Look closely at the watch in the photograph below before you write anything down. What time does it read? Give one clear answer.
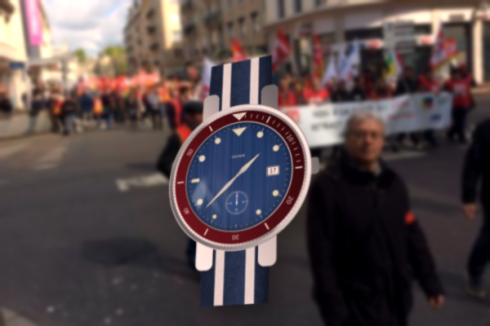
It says 1:38
